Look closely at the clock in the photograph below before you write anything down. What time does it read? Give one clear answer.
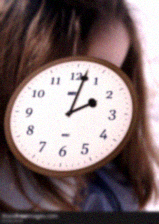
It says 2:02
